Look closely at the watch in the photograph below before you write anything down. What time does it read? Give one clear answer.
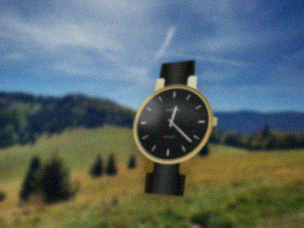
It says 12:22
